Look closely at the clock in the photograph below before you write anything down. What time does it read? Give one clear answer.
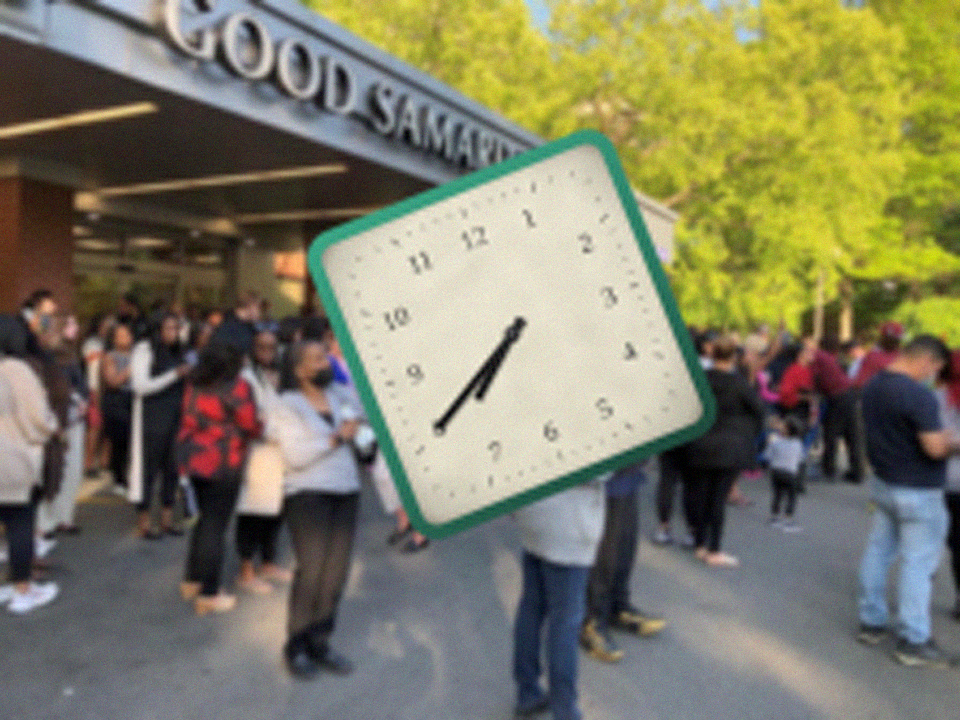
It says 7:40
